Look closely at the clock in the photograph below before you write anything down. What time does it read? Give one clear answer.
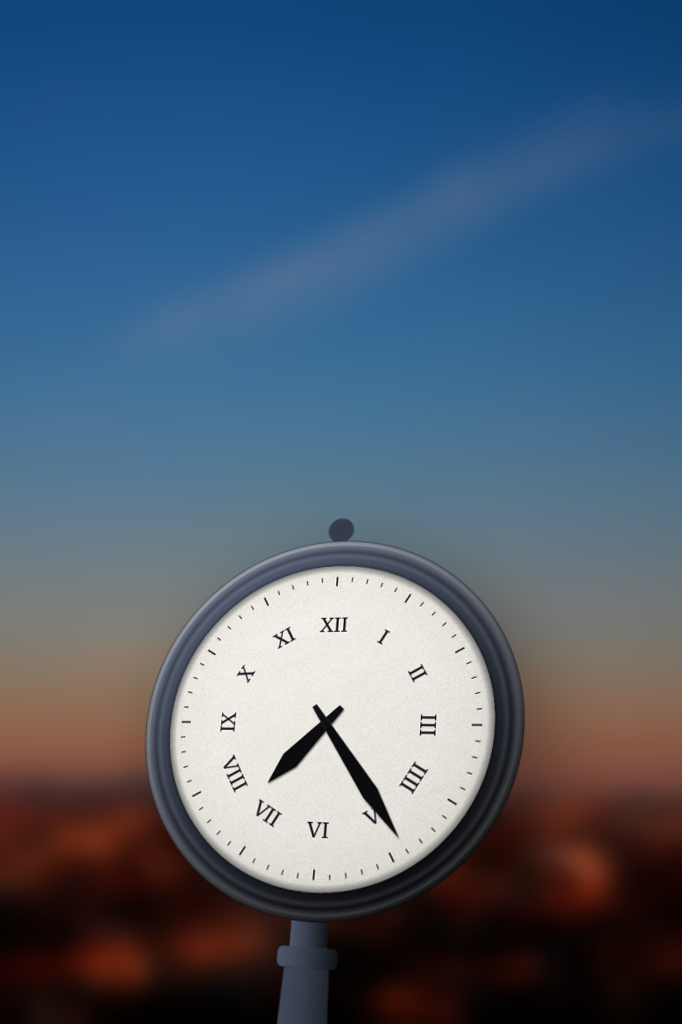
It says 7:24
